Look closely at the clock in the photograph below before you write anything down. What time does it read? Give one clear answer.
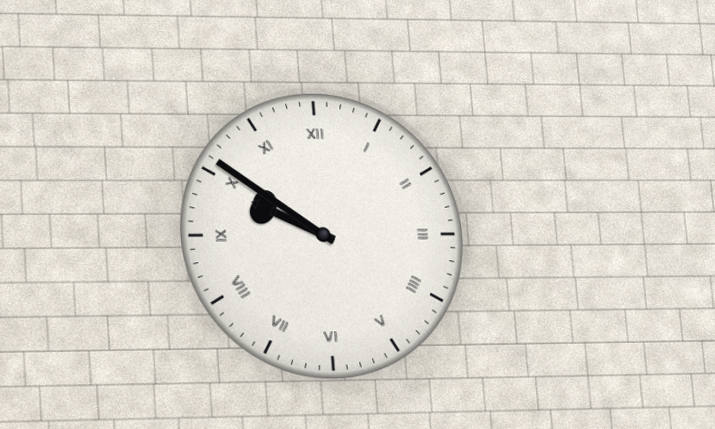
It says 9:51
